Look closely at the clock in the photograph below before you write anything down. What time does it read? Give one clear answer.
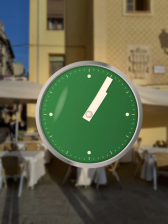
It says 1:05
